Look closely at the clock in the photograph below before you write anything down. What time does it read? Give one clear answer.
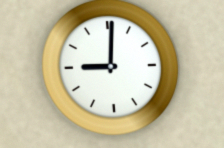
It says 9:01
